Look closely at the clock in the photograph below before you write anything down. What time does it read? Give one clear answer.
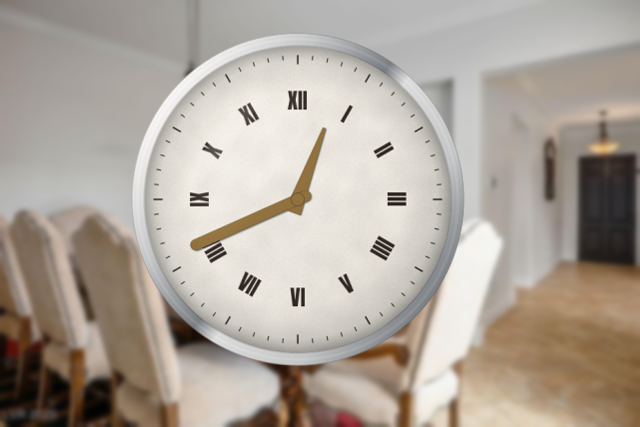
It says 12:41
